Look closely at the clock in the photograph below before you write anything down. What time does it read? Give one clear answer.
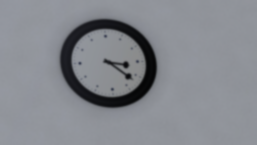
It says 3:22
